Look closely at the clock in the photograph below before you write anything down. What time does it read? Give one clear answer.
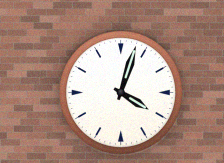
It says 4:03
